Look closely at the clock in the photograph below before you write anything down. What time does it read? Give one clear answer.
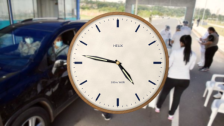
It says 4:47
